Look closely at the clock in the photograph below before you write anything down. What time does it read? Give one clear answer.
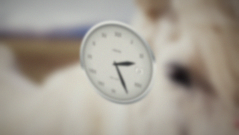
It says 2:25
